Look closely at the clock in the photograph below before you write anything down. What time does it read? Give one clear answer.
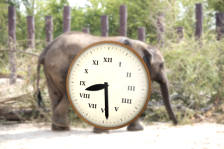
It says 8:29
